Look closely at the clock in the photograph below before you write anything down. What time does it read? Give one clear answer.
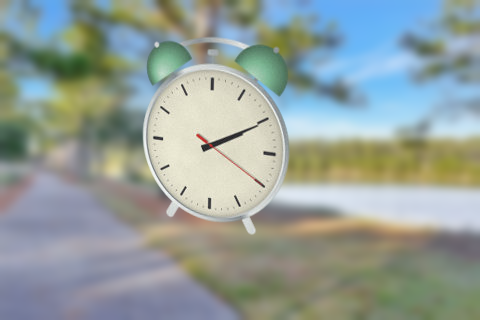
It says 2:10:20
